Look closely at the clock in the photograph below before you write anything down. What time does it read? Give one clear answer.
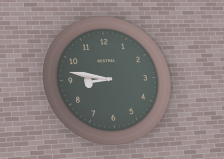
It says 8:47
